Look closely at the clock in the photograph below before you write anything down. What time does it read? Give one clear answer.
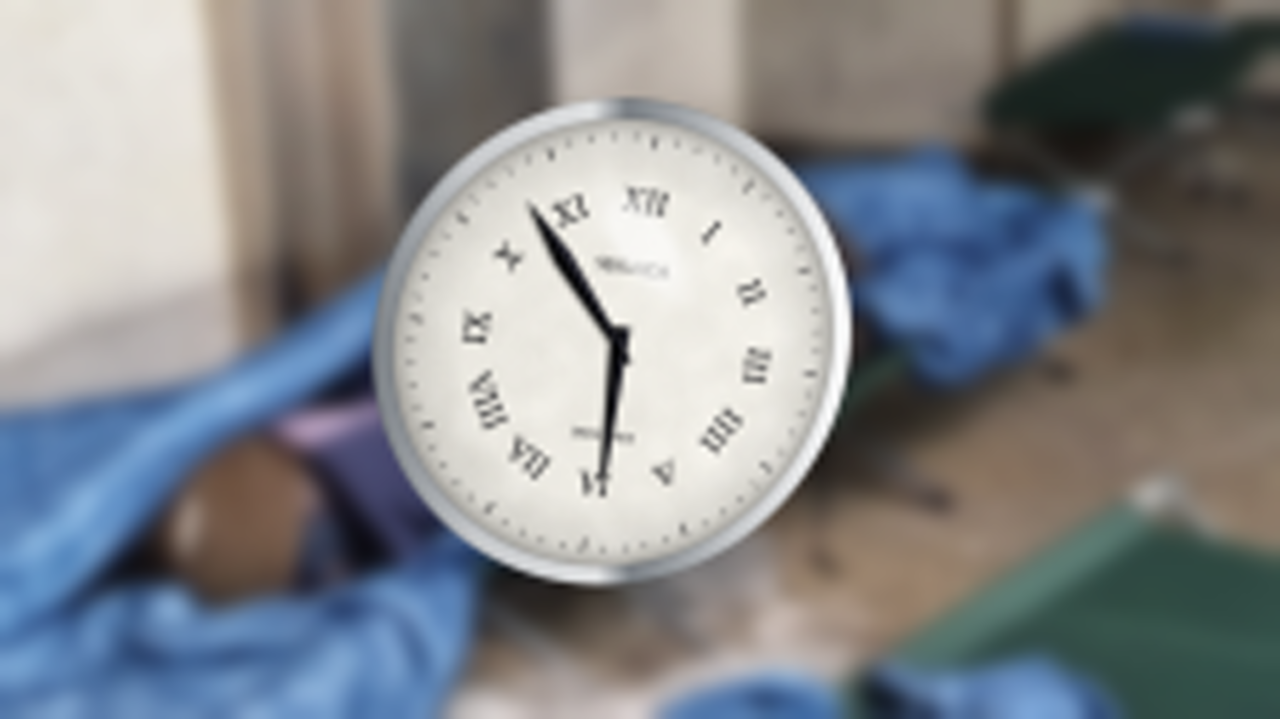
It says 5:53
